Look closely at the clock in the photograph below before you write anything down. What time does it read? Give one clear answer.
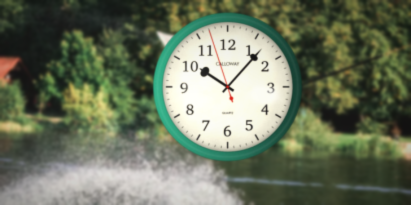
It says 10:06:57
